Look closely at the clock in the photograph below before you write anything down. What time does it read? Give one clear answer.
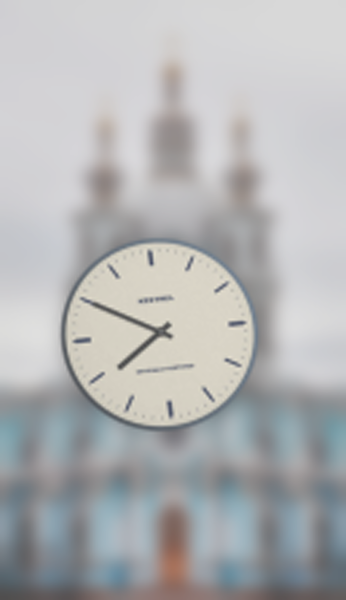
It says 7:50
